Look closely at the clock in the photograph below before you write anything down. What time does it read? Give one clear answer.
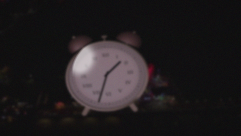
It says 1:33
